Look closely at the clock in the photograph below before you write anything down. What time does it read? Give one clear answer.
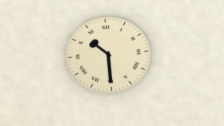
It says 10:30
